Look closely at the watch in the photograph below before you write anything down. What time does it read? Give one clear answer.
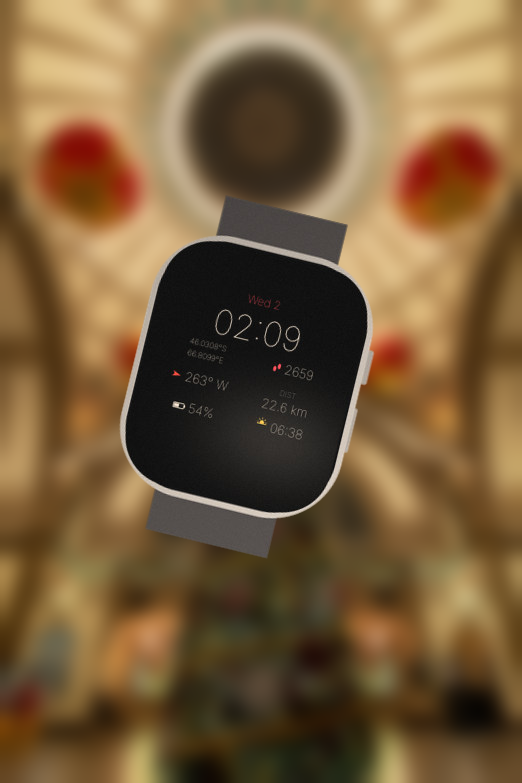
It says 2:09
